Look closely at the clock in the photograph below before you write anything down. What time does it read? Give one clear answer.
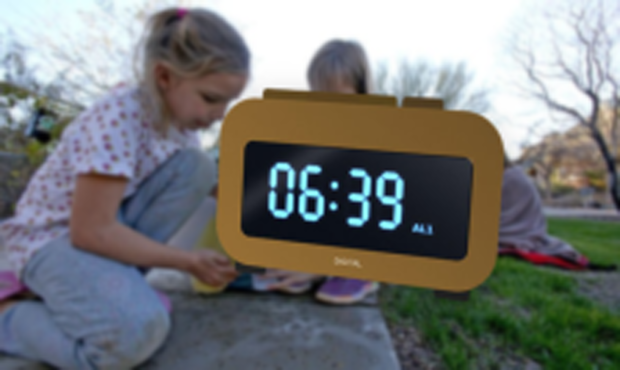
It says 6:39
